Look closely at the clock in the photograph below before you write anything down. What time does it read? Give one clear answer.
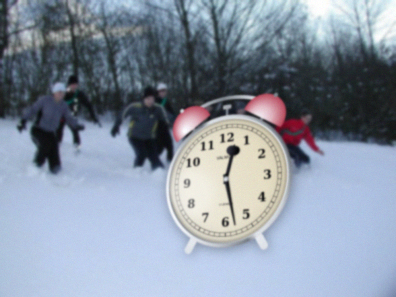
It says 12:28
